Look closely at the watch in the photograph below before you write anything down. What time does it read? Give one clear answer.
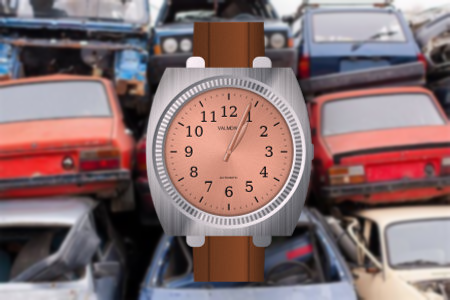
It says 1:04
